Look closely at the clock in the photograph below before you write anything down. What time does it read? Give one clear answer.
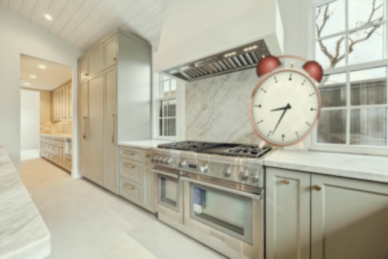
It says 8:34
